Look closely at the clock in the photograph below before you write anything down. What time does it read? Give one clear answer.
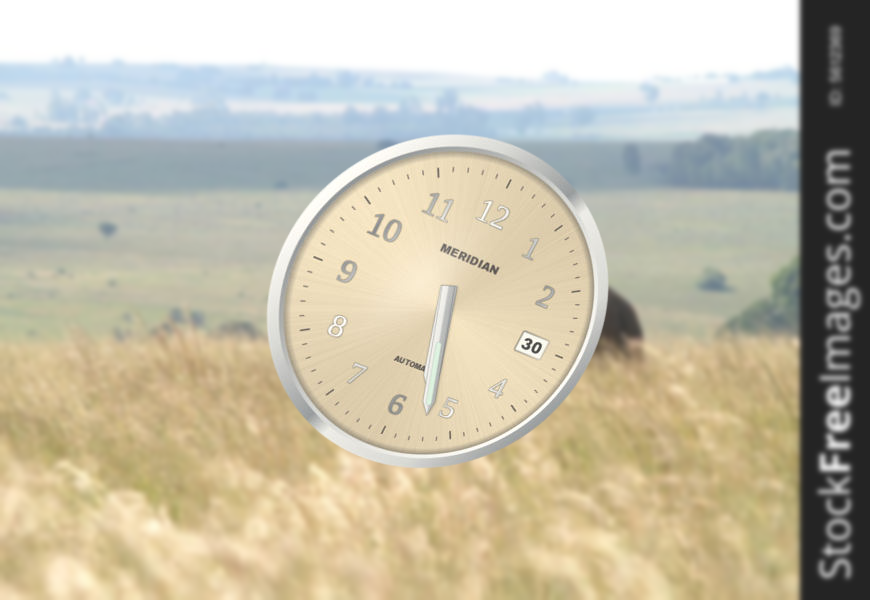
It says 5:27
